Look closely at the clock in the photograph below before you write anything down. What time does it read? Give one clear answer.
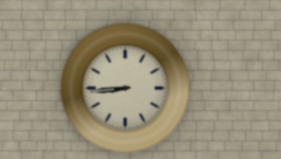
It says 8:44
